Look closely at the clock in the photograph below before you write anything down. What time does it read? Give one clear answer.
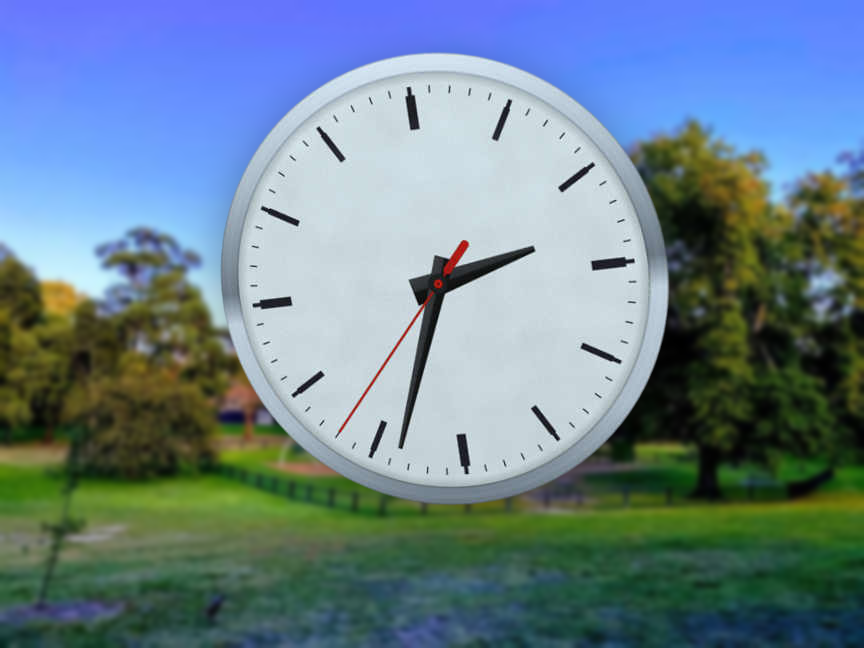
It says 2:33:37
